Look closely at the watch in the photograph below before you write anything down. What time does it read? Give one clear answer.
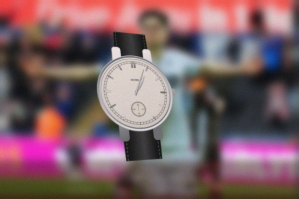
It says 1:04
